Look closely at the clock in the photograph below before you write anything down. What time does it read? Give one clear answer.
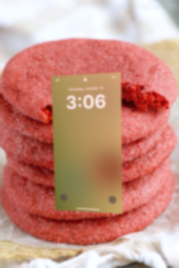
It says 3:06
